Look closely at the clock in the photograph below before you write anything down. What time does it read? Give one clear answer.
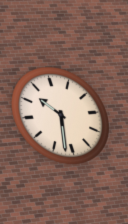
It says 10:32
